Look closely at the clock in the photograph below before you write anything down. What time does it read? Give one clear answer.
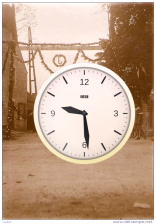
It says 9:29
